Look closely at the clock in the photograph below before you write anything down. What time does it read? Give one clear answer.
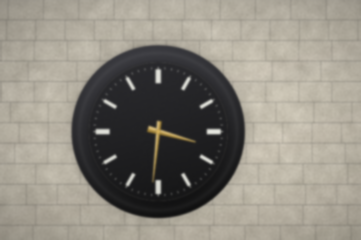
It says 3:31
